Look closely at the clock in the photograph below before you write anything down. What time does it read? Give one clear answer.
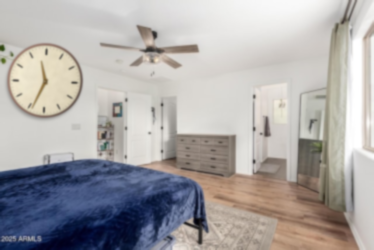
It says 11:34
